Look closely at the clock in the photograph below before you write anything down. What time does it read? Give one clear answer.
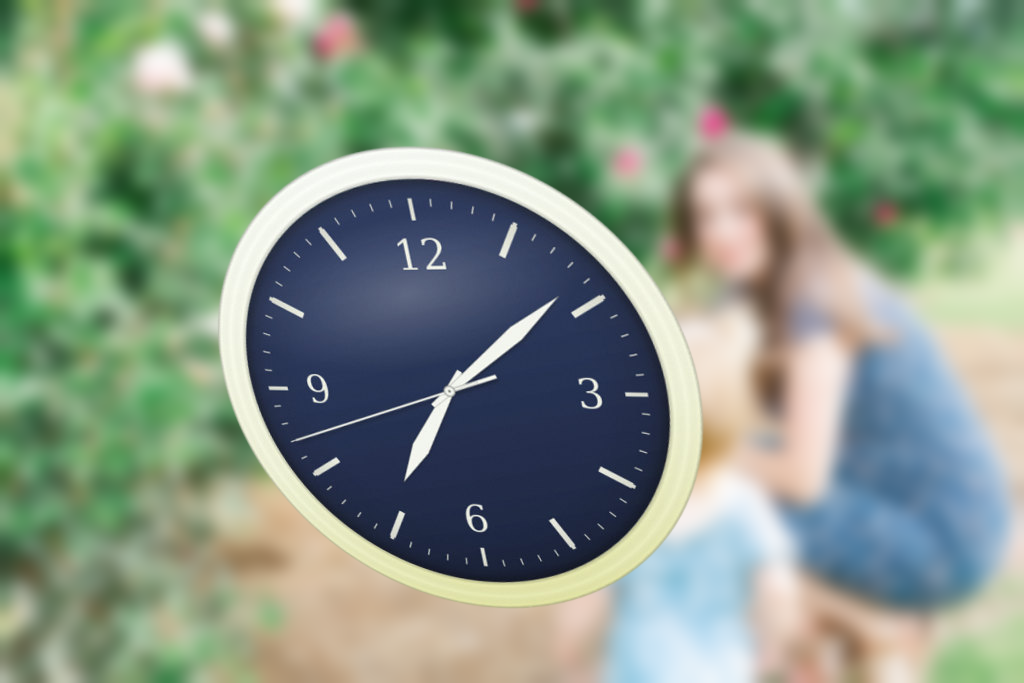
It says 7:08:42
